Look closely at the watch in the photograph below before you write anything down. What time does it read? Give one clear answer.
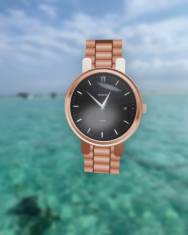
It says 12:52
